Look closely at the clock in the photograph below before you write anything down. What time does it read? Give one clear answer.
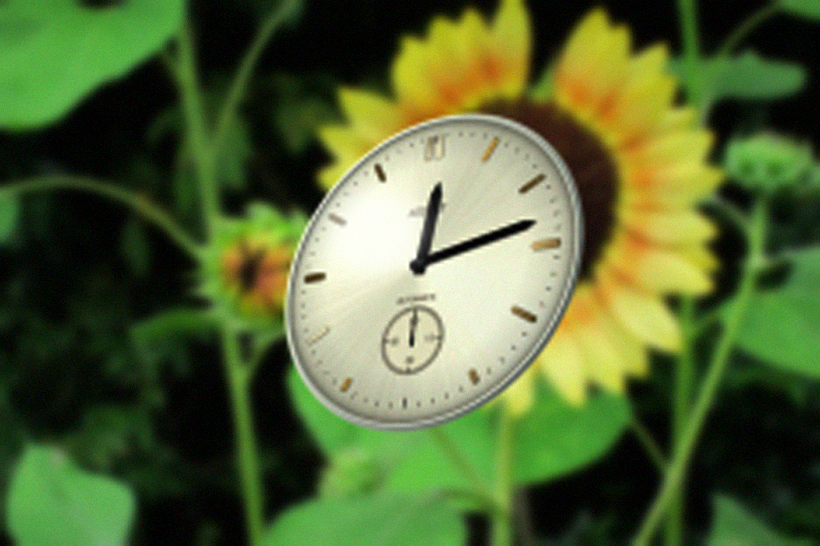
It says 12:13
